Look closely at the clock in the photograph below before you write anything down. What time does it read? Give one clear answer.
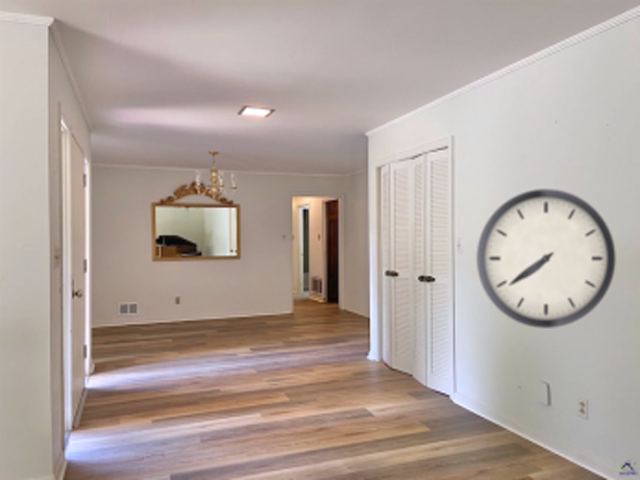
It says 7:39
